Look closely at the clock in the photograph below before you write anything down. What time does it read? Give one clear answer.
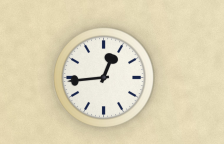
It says 12:44
